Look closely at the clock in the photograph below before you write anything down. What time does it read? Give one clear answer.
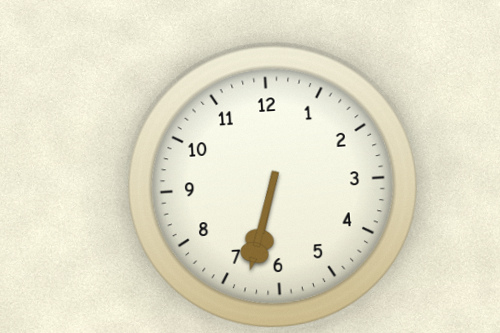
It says 6:33
